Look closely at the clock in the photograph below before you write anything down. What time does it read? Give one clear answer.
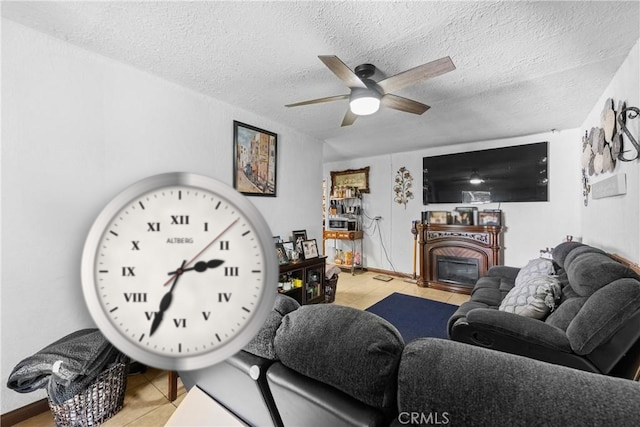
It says 2:34:08
